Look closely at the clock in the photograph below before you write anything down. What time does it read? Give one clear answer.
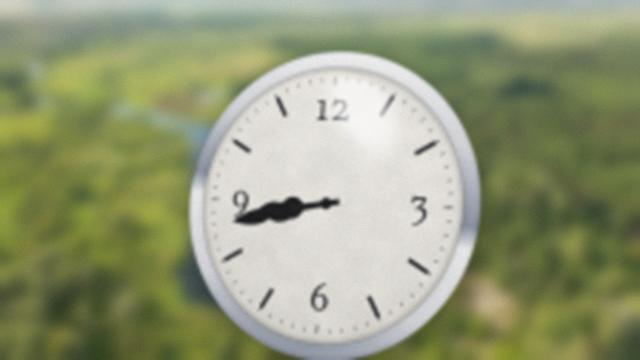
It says 8:43
